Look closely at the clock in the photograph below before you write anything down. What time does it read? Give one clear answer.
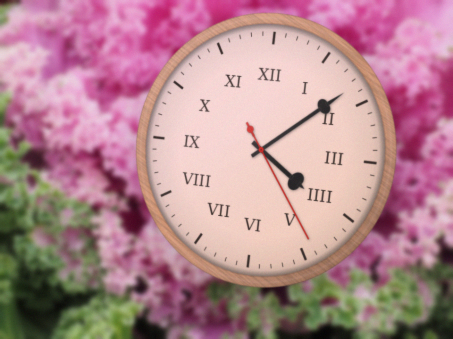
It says 4:08:24
